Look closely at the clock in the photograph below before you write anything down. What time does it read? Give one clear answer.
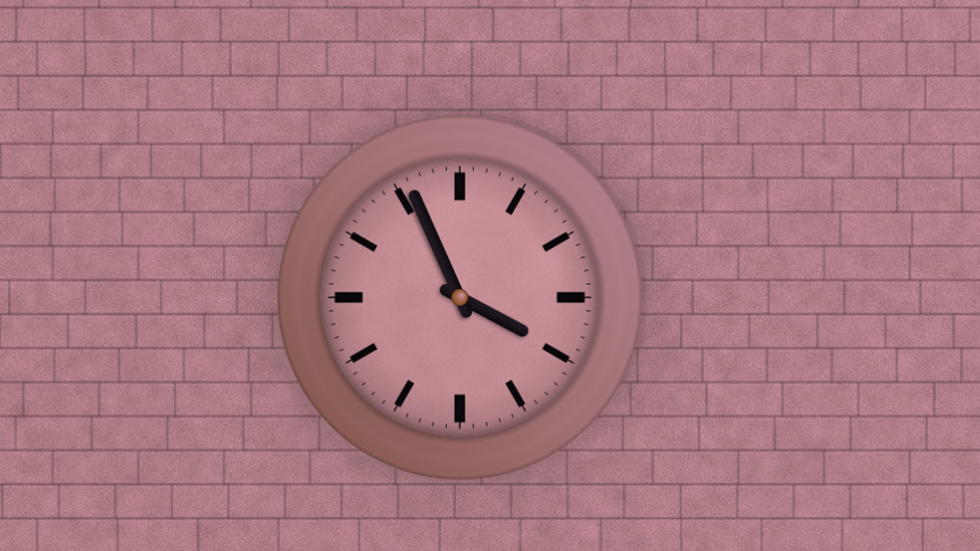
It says 3:56
